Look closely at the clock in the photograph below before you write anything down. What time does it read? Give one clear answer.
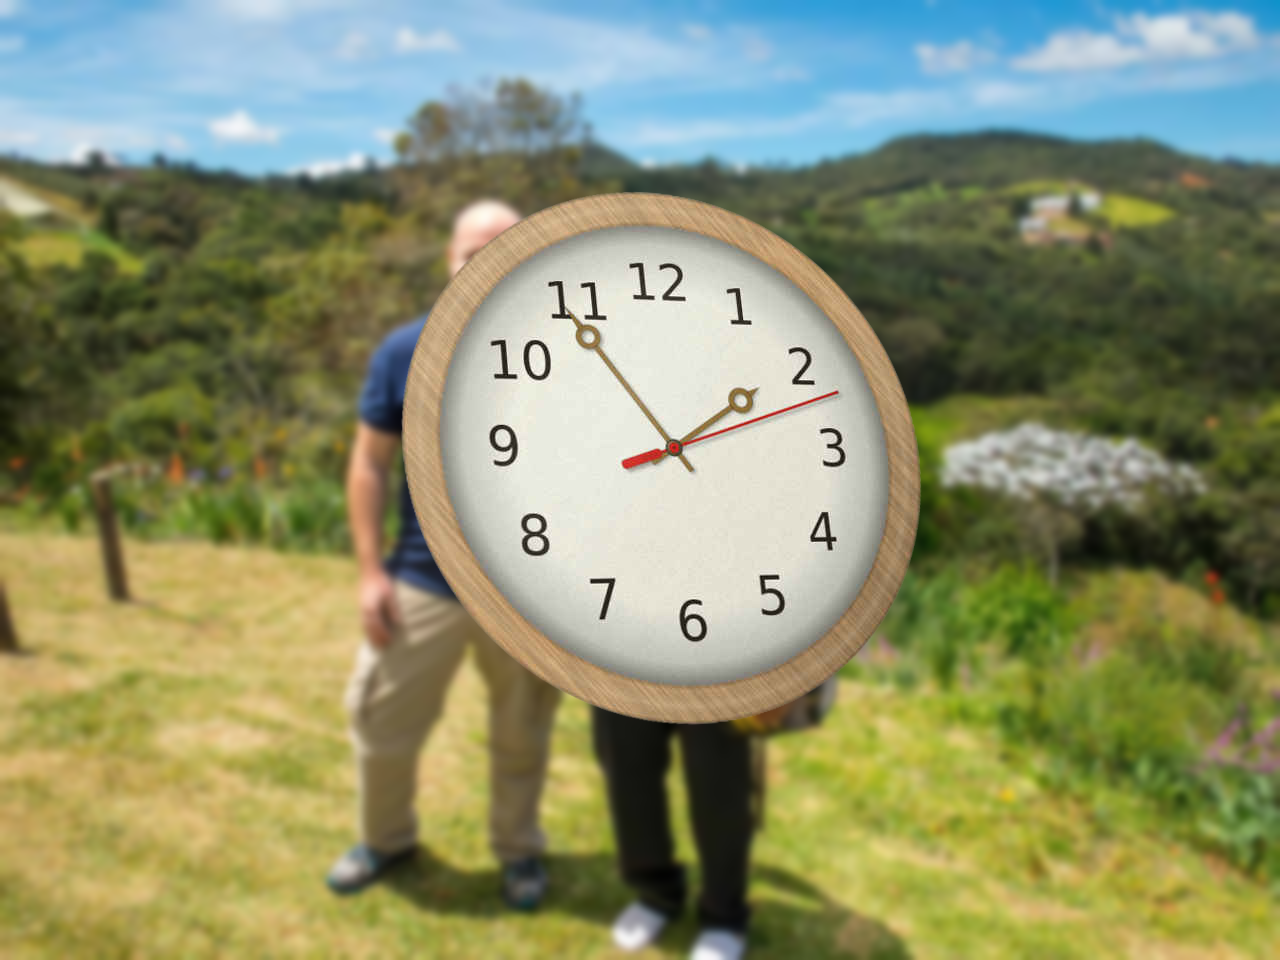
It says 1:54:12
